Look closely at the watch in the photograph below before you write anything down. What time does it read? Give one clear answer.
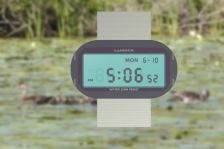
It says 5:06:52
